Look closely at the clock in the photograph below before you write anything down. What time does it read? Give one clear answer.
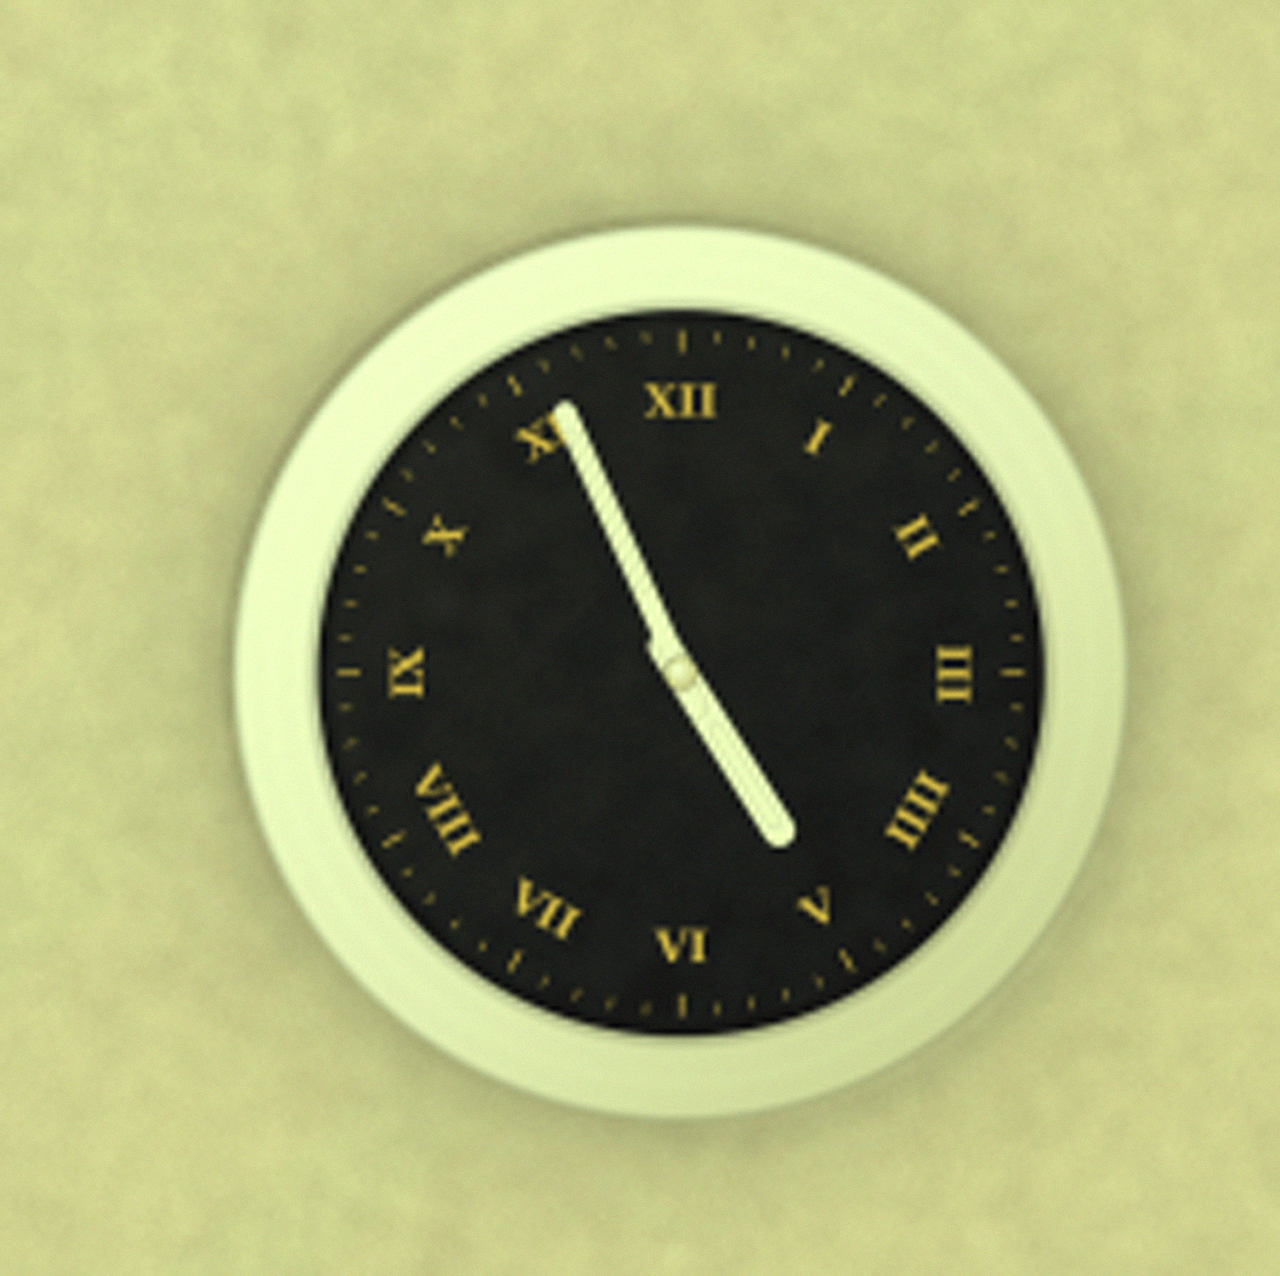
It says 4:56
